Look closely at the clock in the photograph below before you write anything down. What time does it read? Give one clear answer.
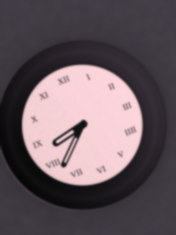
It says 8:38
